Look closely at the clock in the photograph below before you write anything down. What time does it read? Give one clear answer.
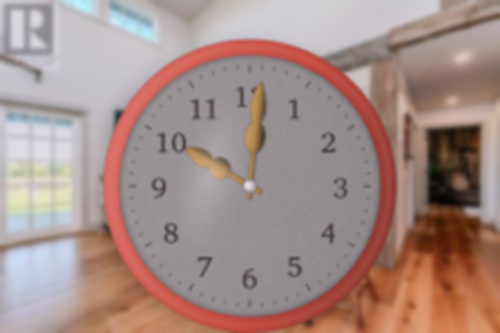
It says 10:01
